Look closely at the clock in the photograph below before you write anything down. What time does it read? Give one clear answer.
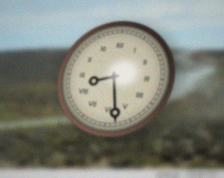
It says 8:28
